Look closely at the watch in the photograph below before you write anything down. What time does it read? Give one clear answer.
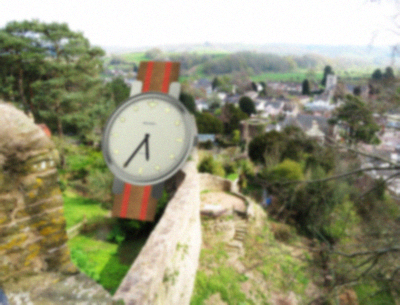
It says 5:35
